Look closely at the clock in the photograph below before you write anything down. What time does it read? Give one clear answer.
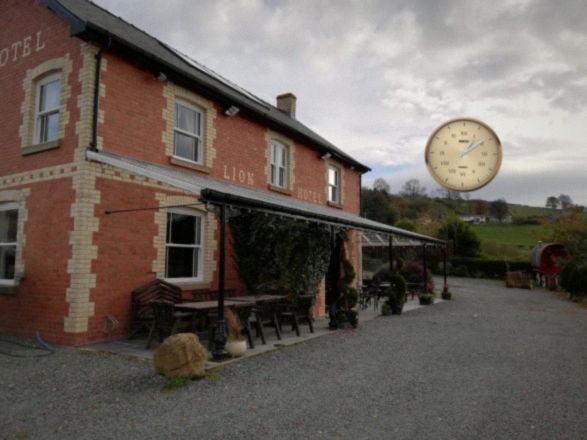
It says 1:09
